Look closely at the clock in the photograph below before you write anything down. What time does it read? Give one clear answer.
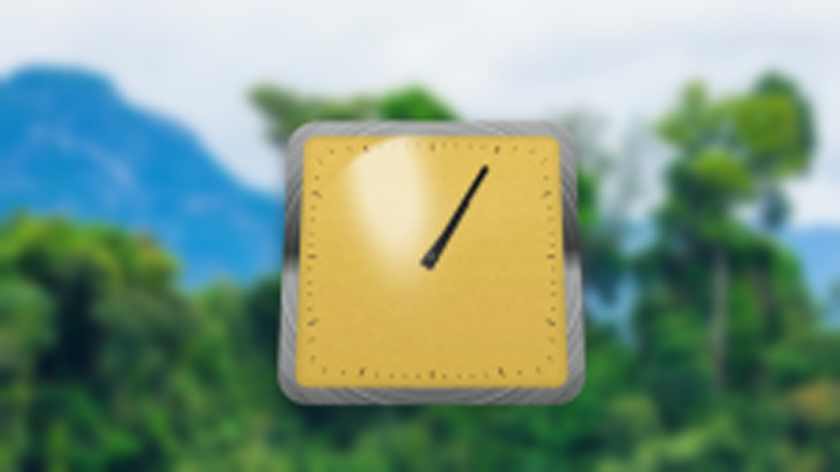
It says 1:05
